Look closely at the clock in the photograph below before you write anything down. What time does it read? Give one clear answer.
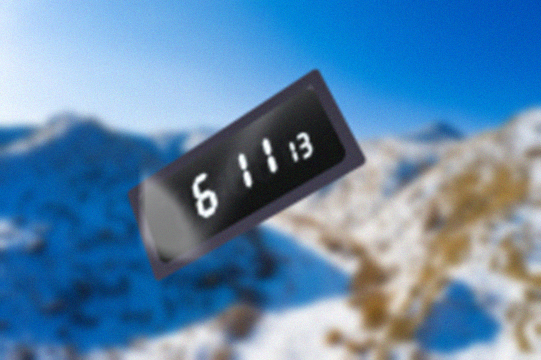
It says 6:11:13
